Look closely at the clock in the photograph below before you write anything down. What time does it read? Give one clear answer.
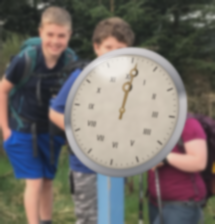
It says 12:01
